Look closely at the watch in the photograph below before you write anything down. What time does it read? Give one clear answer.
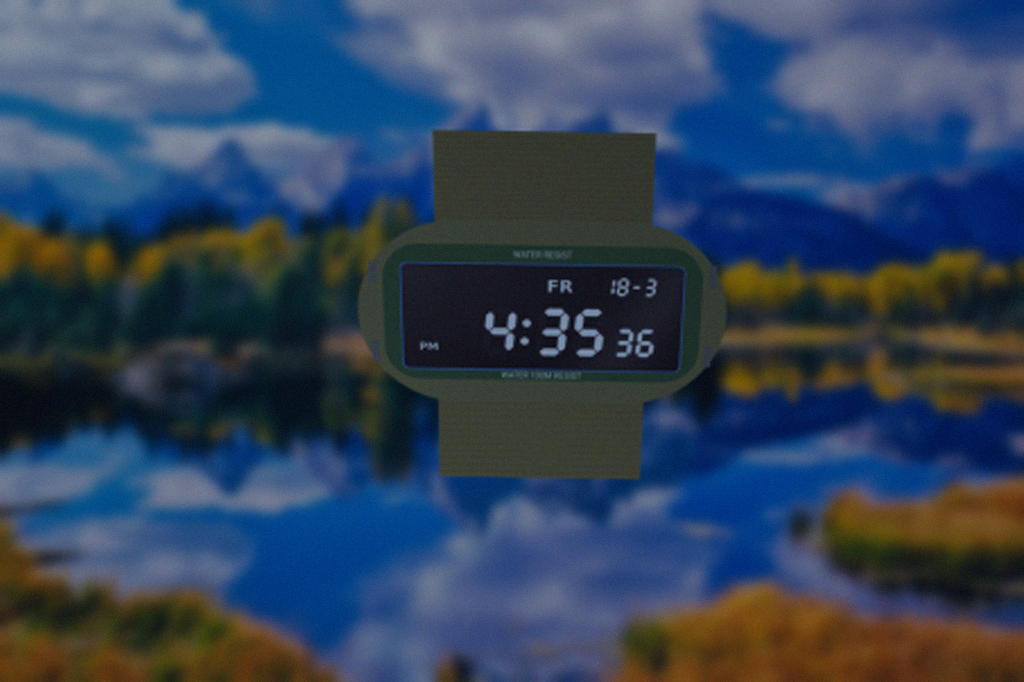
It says 4:35:36
